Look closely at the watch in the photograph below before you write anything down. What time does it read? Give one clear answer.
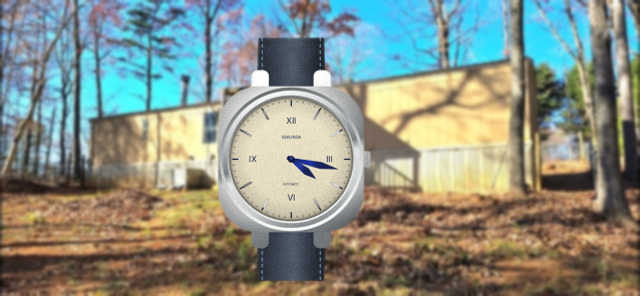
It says 4:17
